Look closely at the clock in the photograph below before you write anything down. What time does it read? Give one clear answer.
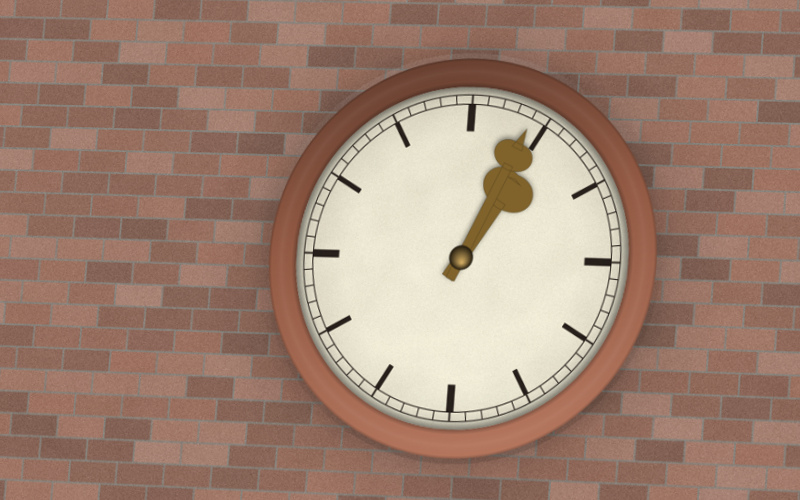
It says 1:04
